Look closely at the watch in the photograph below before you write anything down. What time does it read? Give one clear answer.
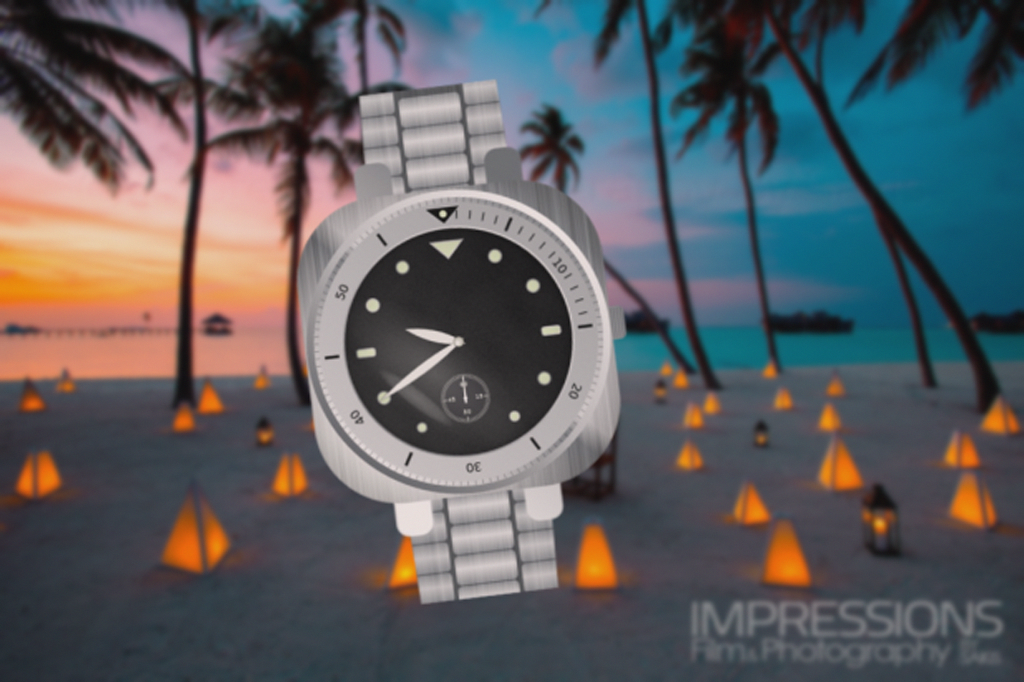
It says 9:40
